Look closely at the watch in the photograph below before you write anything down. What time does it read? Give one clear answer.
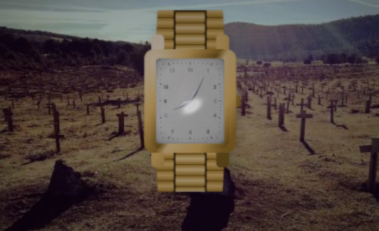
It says 8:05
